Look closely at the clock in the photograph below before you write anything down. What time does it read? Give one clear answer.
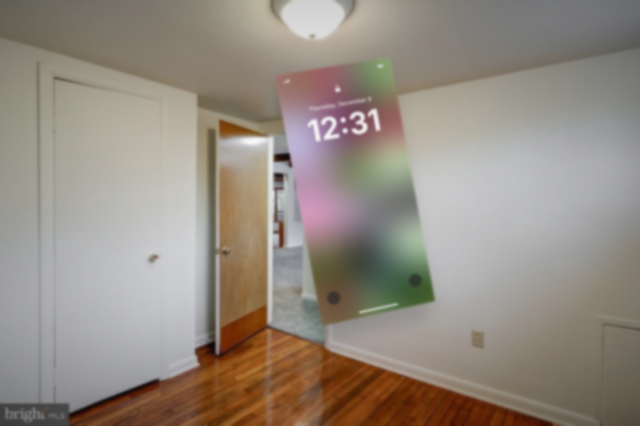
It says 12:31
